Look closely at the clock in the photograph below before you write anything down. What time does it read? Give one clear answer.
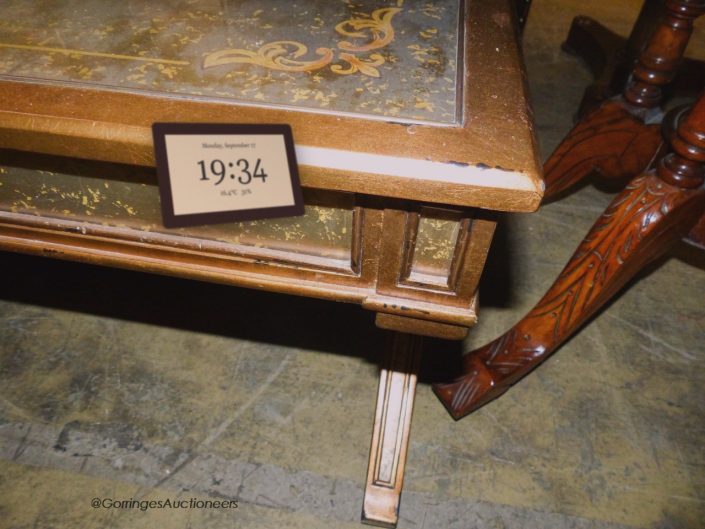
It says 19:34
